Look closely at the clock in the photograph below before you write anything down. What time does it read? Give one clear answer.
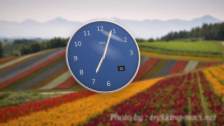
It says 7:04
